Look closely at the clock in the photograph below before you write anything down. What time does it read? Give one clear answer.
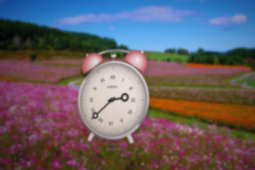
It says 2:38
